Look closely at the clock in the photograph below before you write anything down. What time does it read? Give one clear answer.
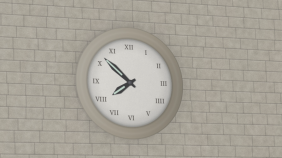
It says 7:52
